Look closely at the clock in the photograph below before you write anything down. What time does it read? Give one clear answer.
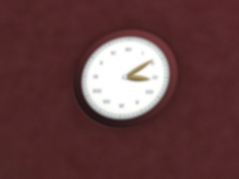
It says 3:09
